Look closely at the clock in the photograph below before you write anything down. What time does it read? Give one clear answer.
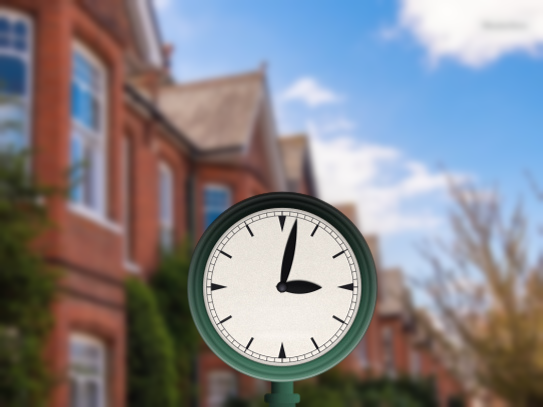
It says 3:02
